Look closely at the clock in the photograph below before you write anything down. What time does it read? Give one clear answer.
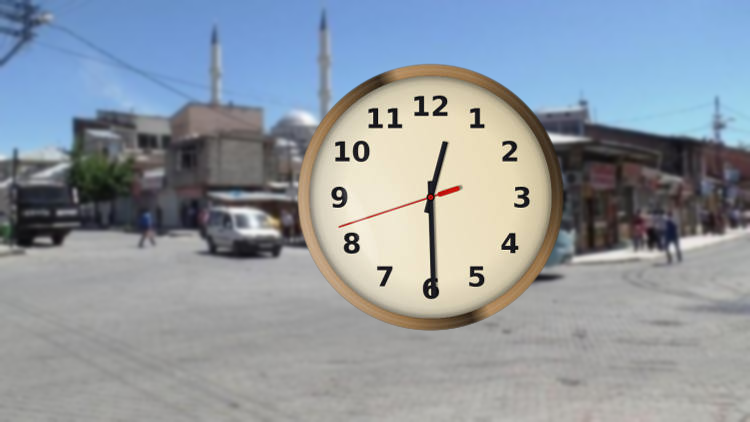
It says 12:29:42
